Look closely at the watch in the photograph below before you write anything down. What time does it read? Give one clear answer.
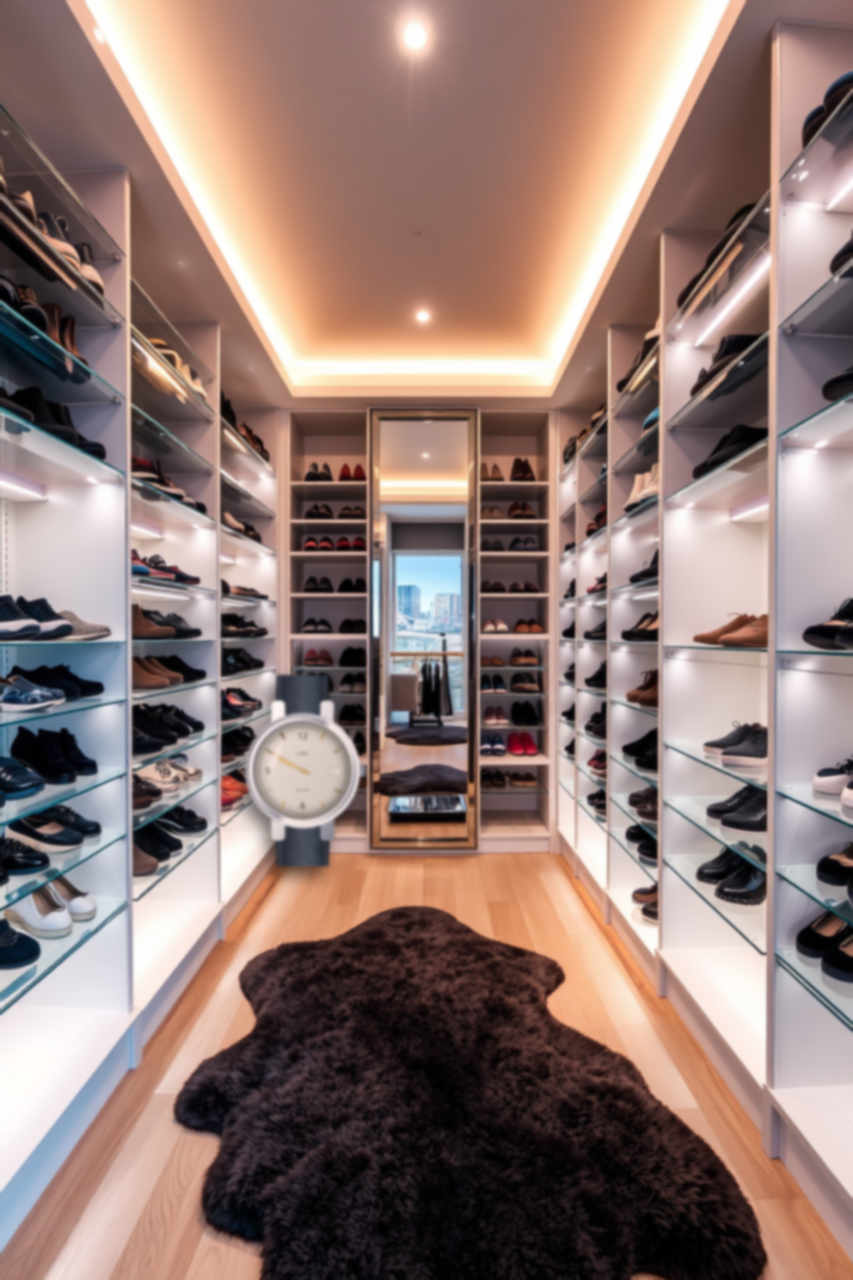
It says 9:50
